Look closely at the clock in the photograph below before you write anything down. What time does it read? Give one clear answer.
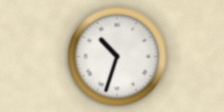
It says 10:33
